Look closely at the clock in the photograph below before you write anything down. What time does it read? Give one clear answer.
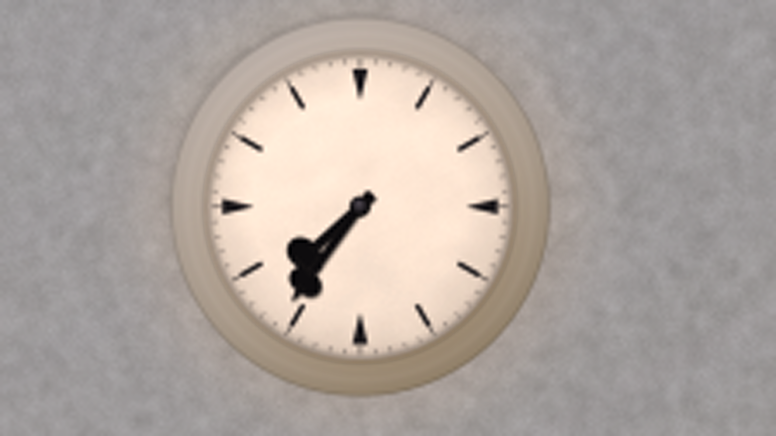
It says 7:36
